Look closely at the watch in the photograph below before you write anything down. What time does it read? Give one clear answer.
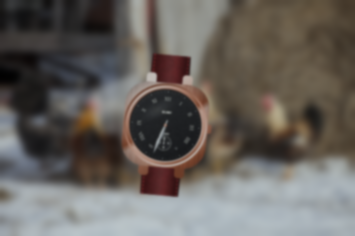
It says 6:33
